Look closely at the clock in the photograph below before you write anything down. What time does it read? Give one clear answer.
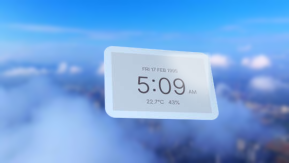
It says 5:09
